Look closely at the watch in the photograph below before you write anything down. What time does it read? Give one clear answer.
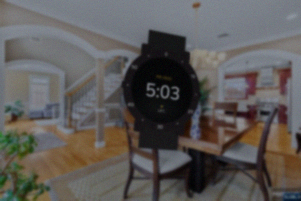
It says 5:03
